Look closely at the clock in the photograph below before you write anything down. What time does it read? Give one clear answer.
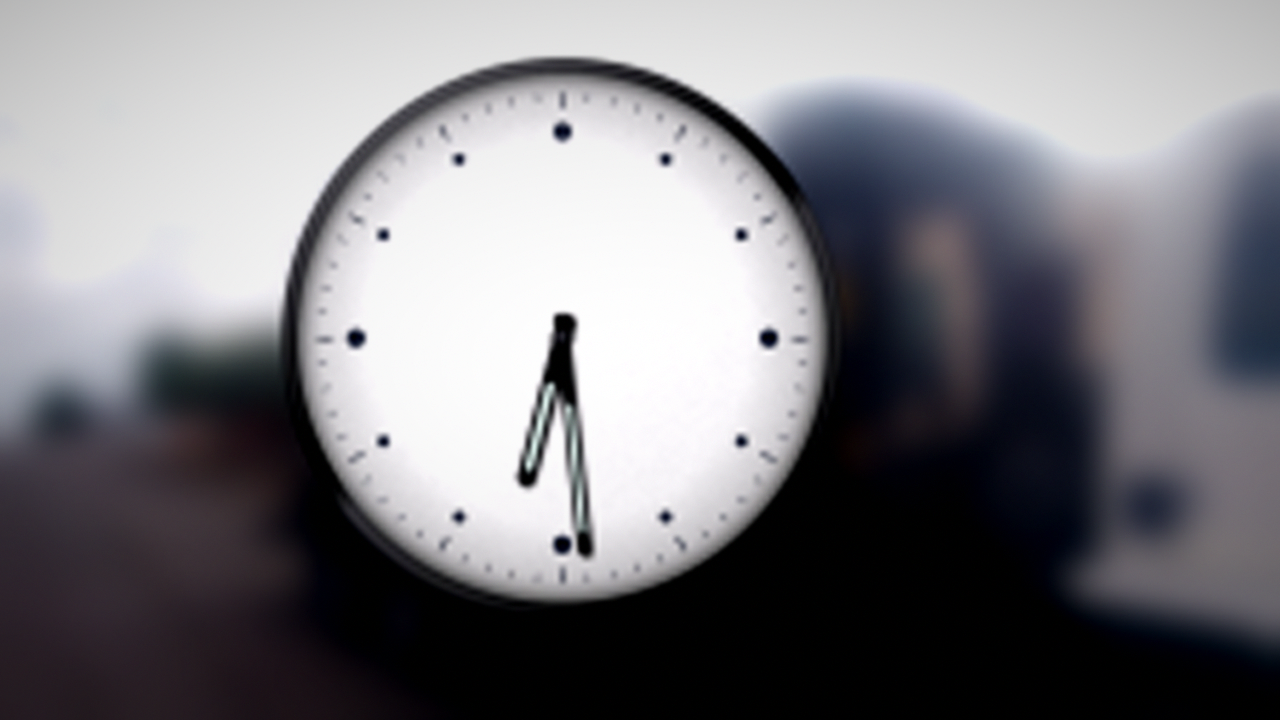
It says 6:29
